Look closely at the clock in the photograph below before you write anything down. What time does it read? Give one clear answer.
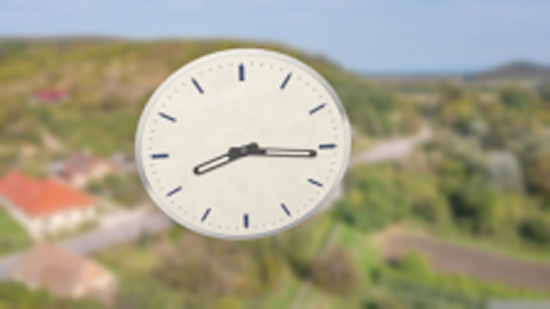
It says 8:16
